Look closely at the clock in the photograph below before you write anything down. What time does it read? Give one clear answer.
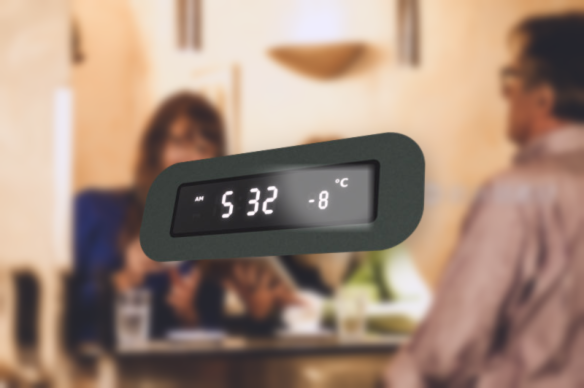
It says 5:32
